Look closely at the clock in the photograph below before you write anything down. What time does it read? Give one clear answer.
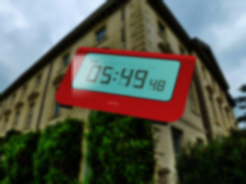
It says 5:49
